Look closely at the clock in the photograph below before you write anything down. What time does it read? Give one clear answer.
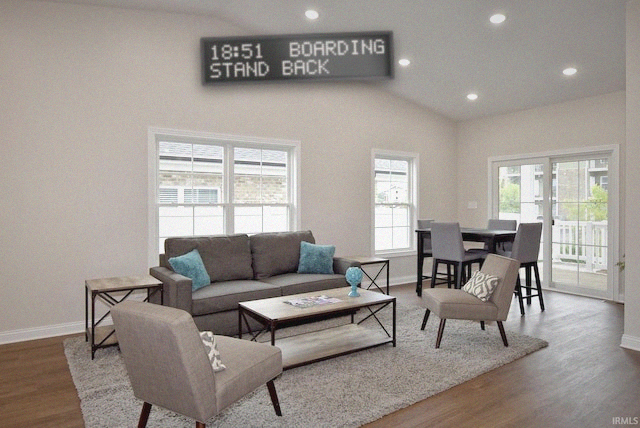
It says 18:51
